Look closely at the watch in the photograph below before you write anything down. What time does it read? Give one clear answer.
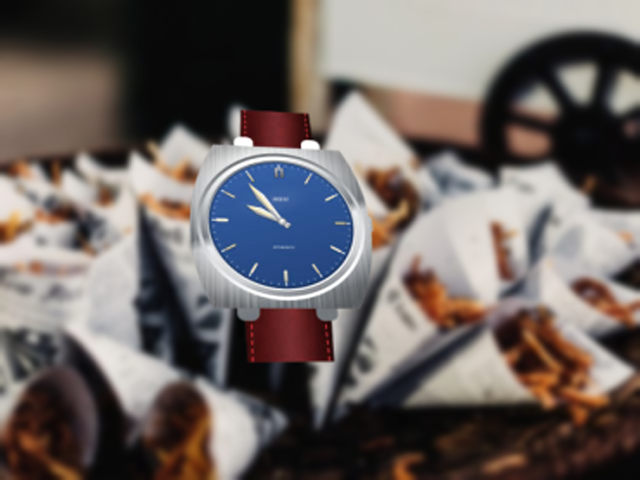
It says 9:54
